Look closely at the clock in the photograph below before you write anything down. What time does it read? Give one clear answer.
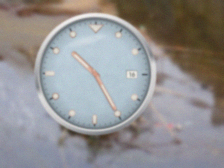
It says 10:25
